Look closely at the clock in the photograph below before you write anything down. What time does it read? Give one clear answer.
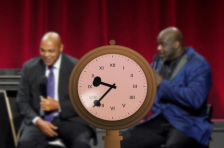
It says 9:37
